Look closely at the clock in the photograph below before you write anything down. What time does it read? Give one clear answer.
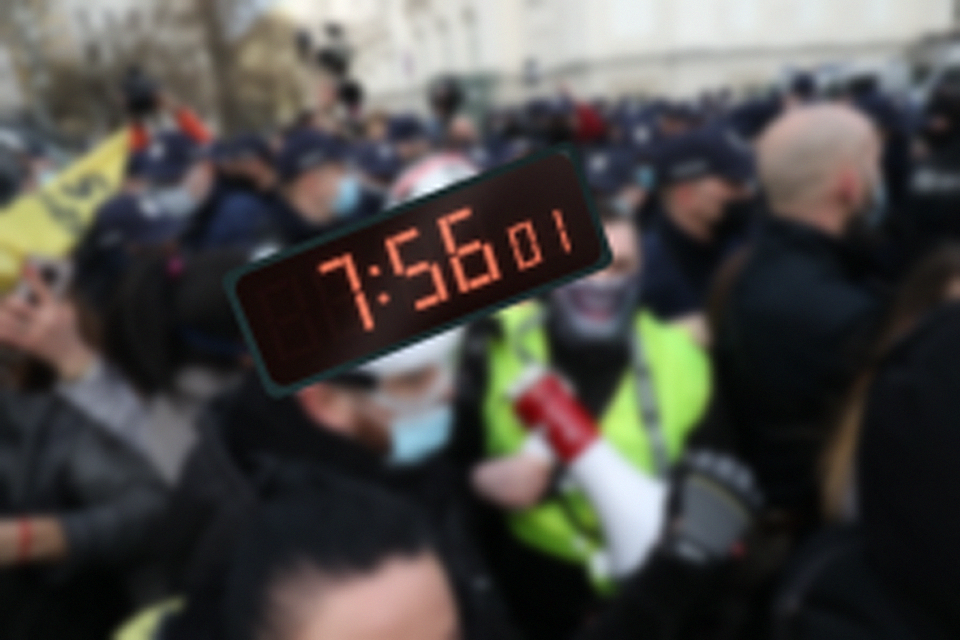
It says 7:56:01
